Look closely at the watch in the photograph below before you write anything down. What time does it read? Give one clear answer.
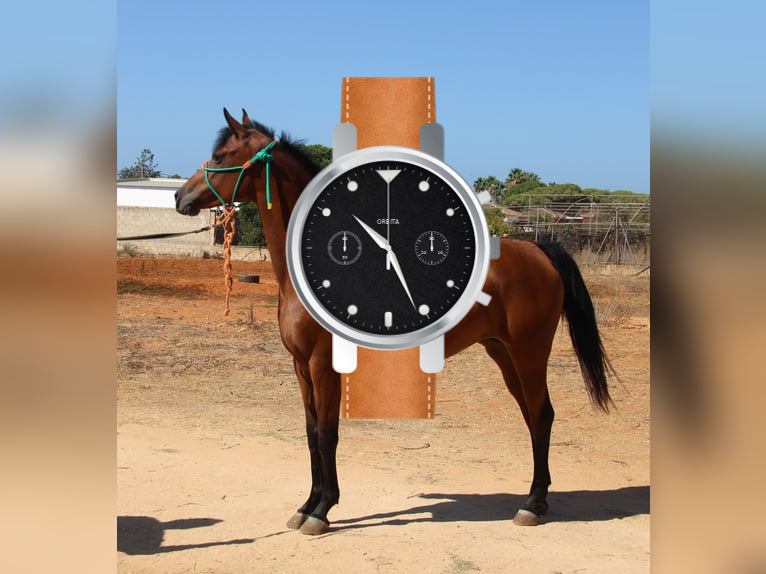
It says 10:26
